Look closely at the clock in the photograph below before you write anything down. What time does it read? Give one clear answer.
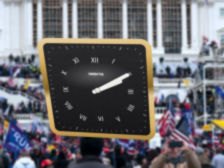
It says 2:10
